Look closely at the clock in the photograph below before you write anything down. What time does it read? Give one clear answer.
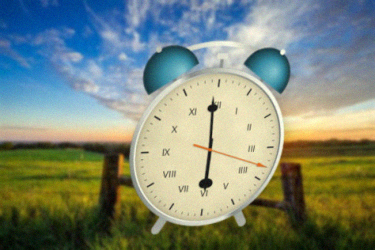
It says 5:59:18
